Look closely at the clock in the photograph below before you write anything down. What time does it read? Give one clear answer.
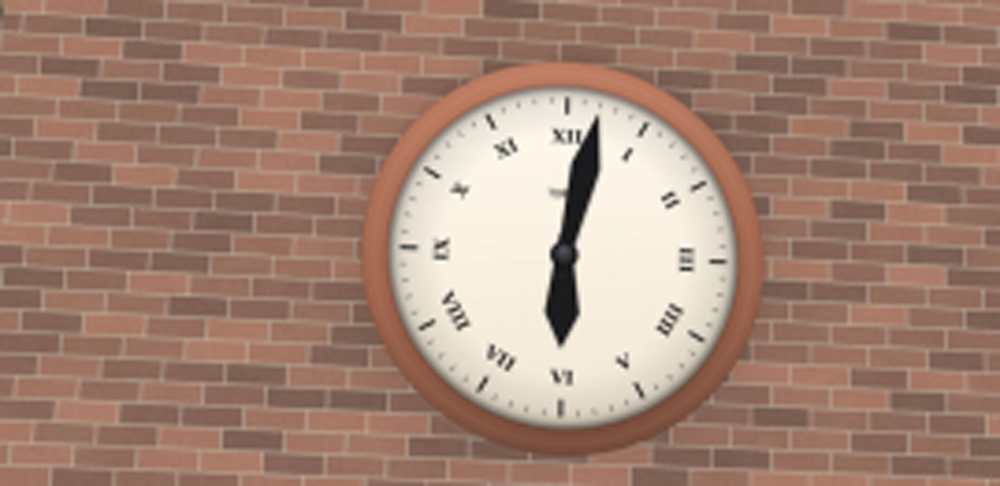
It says 6:02
